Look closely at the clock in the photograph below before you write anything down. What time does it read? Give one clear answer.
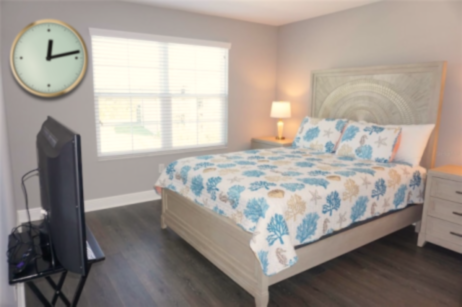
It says 12:13
